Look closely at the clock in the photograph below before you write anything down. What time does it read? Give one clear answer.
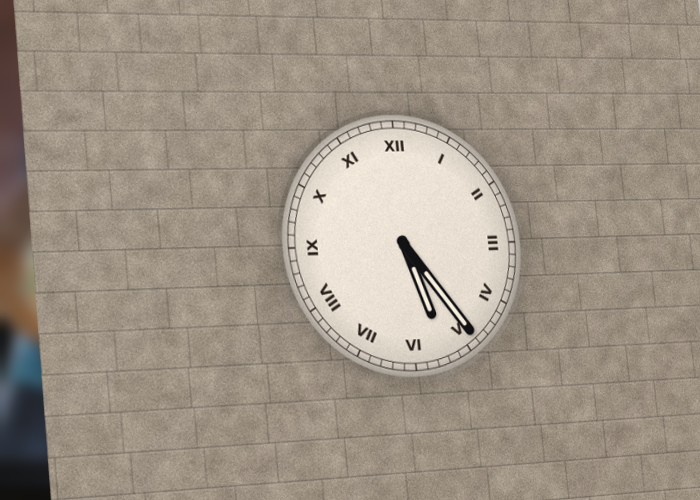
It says 5:24
